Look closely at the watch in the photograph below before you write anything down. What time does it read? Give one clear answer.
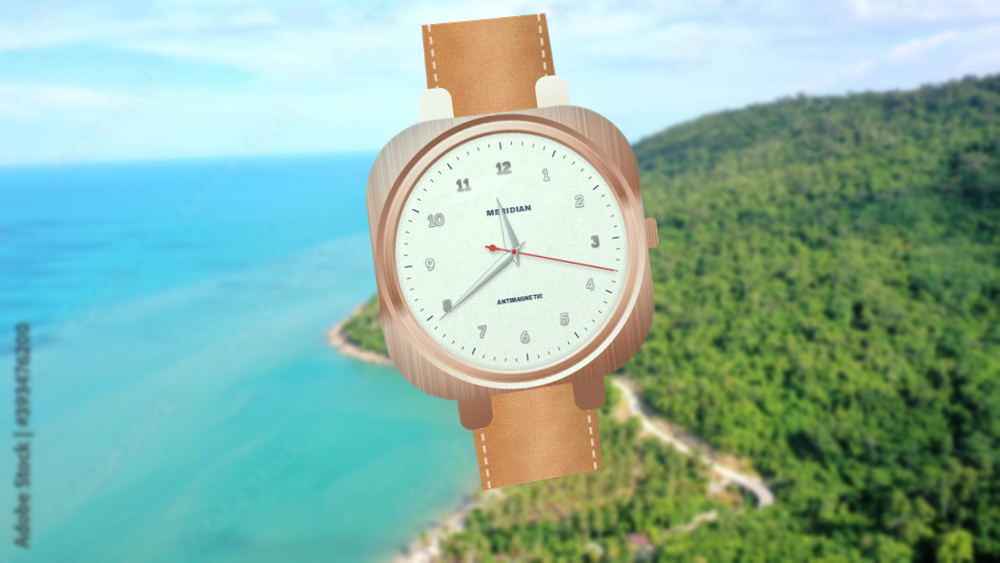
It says 11:39:18
